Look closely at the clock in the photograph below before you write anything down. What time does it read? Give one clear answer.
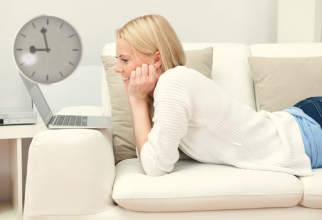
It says 8:58
